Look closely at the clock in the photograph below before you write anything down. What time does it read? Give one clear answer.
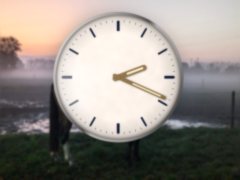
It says 2:19
